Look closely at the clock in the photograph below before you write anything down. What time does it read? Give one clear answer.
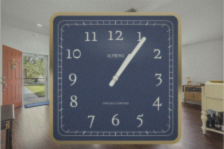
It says 1:06
